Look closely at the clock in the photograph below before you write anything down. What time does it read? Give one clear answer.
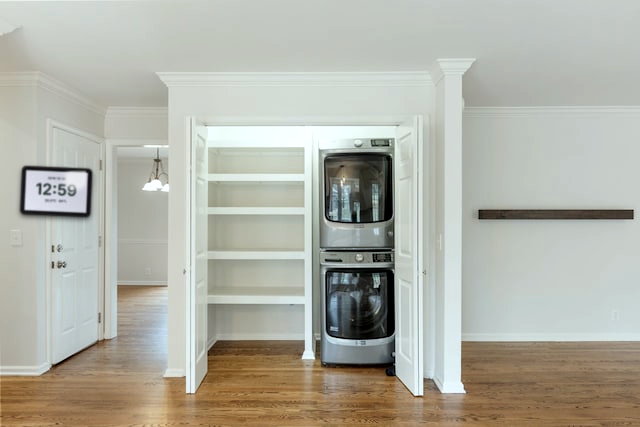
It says 12:59
